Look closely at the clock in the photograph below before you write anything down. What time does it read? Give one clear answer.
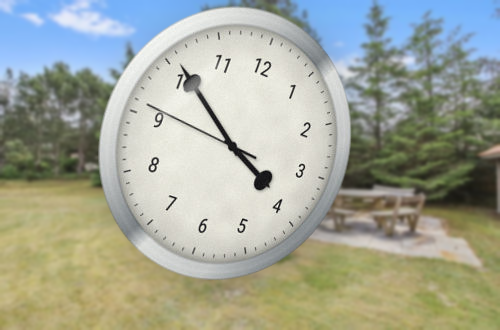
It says 3:50:46
